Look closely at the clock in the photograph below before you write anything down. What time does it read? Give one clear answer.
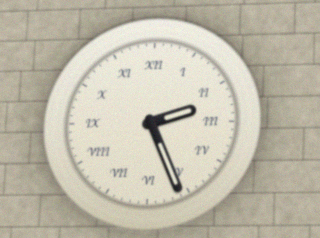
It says 2:26
